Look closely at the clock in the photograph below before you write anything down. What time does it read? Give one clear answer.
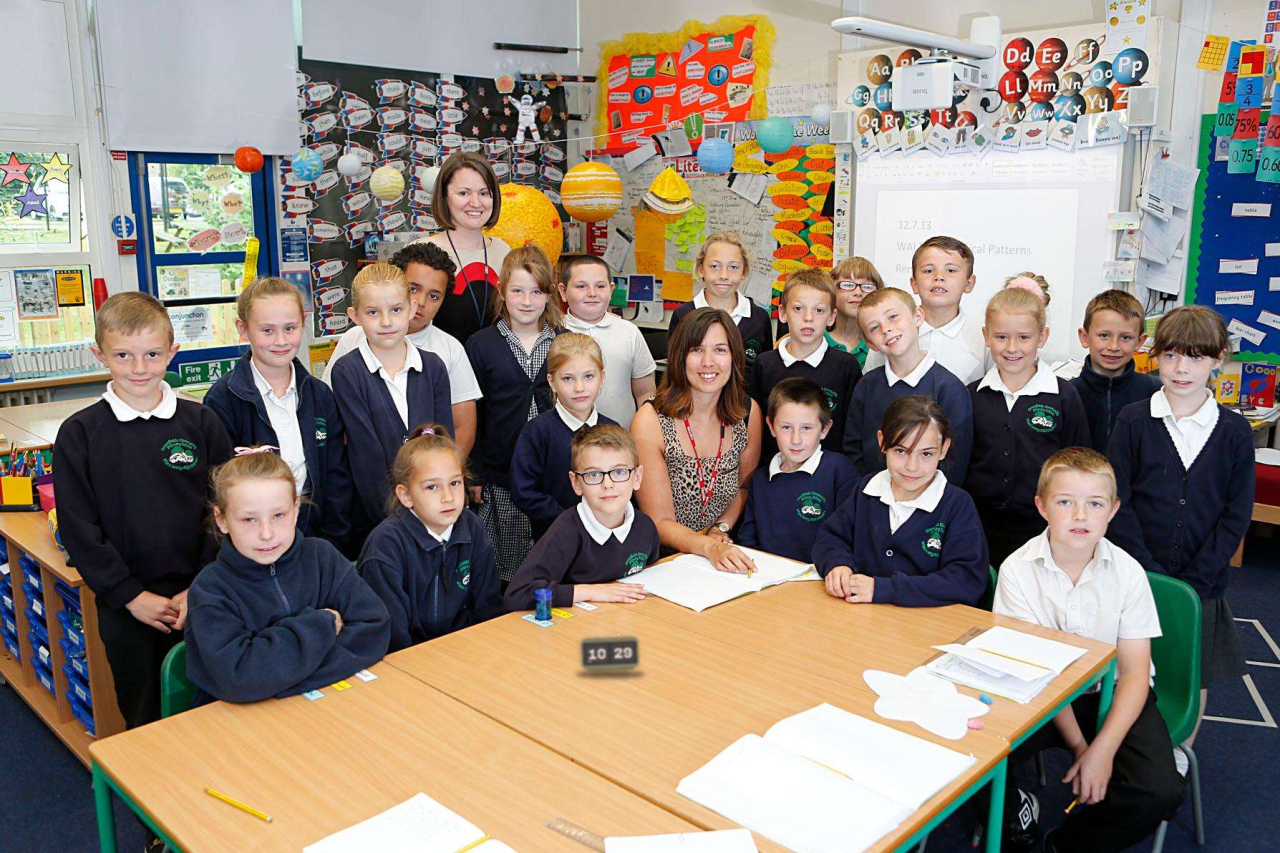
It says 10:29
